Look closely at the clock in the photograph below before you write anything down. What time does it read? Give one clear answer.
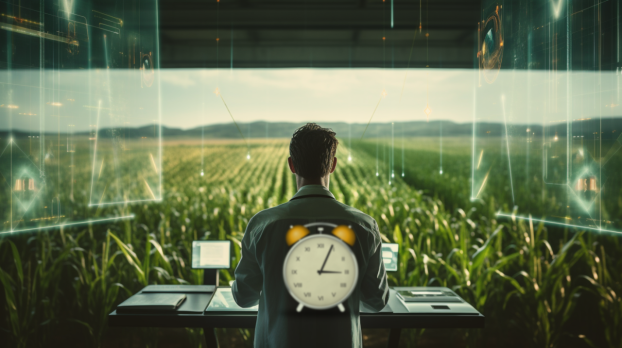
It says 3:04
